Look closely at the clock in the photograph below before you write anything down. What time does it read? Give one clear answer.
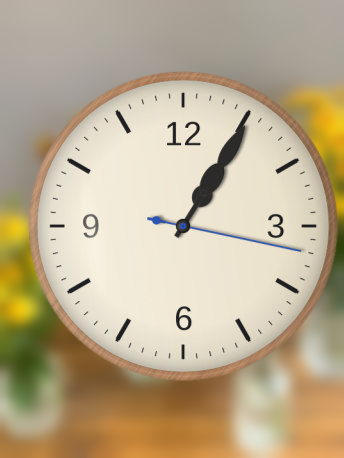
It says 1:05:17
